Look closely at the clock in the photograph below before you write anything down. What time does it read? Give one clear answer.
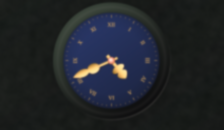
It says 4:41
